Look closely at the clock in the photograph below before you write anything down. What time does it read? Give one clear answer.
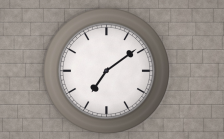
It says 7:09
